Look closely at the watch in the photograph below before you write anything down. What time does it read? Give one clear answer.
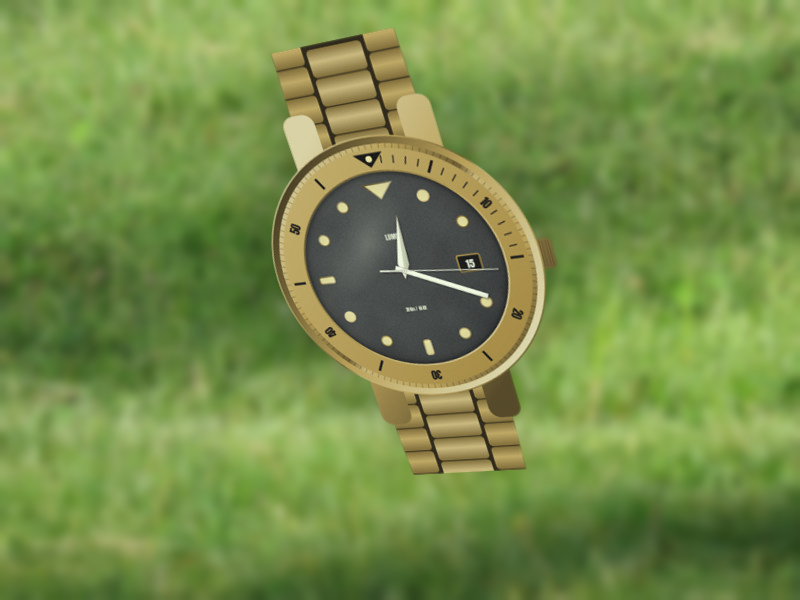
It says 12:19:16
